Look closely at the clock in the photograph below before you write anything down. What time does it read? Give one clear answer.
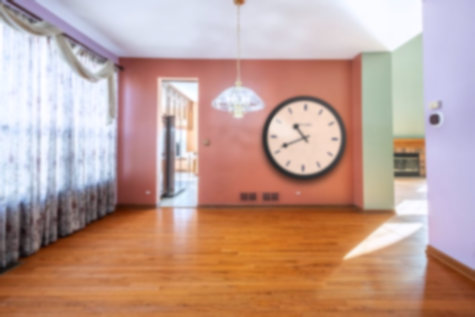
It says 10:41
